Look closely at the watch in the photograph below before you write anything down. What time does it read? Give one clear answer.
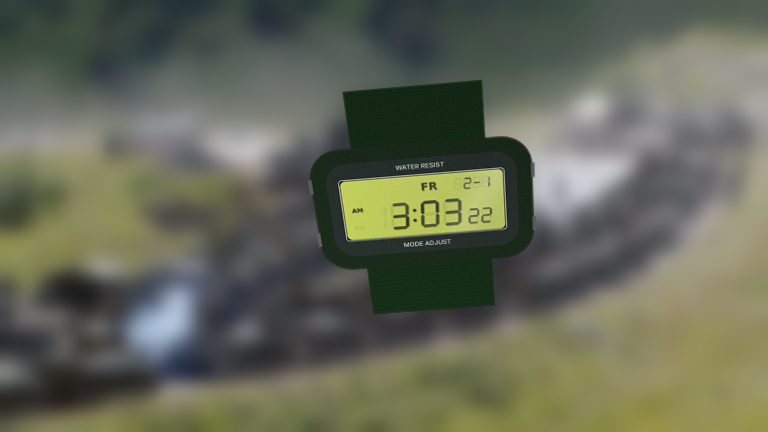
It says 3:03:22
